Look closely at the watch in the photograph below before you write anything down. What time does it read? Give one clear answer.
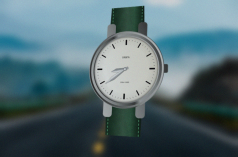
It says 8:39
